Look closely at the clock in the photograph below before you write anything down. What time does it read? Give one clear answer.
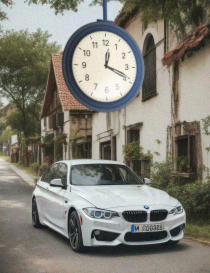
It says 12:19
